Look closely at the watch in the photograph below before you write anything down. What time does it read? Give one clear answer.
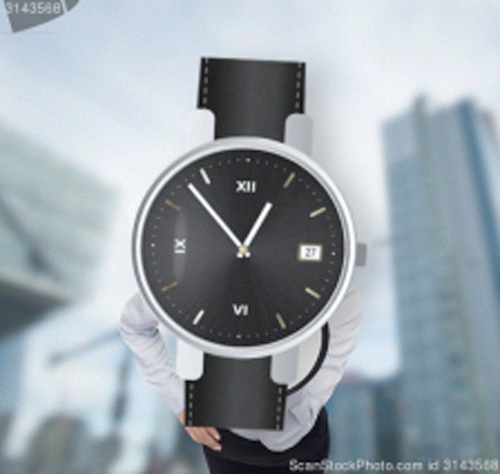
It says 12:53
